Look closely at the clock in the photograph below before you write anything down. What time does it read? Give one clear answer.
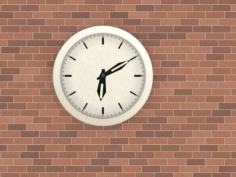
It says 6:10
